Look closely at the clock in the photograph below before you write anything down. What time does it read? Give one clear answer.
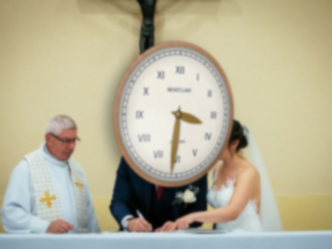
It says 3:31
